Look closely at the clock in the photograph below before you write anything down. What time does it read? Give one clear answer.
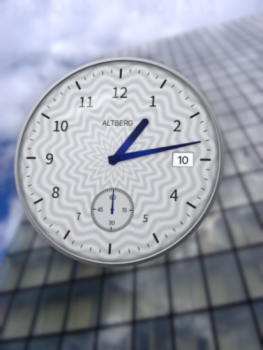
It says 1:13
